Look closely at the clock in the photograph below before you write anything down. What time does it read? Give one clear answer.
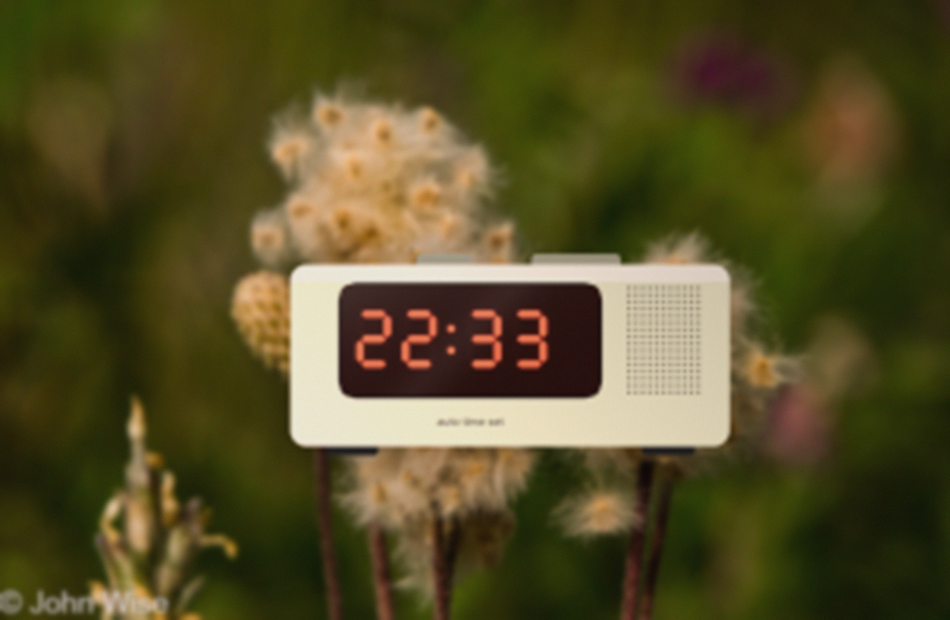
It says 22:33
